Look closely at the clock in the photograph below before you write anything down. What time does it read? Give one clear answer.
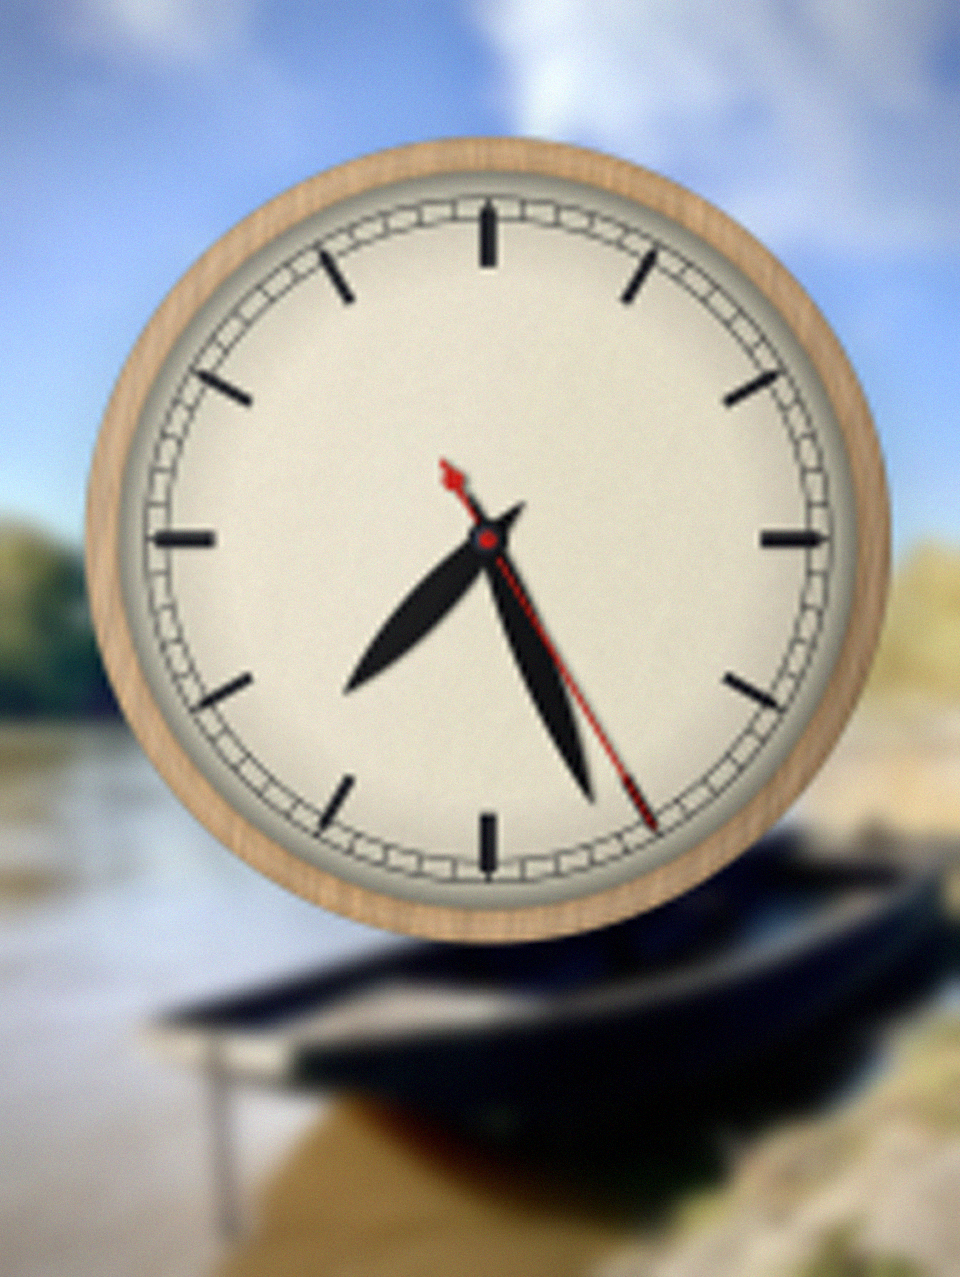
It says 7:26:25
